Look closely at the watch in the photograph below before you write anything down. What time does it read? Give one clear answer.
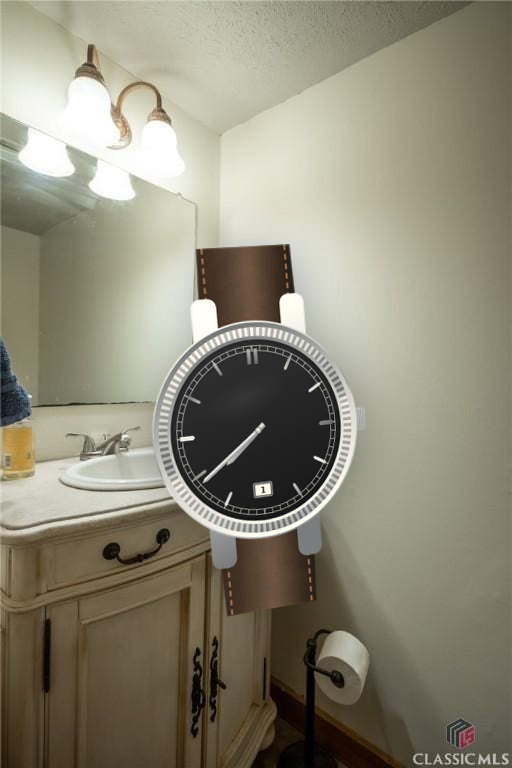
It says 7:39
